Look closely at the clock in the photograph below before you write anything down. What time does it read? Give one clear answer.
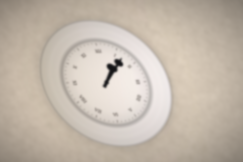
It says 1:07
